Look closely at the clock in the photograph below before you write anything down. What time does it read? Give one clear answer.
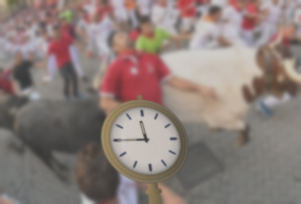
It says 11:45
